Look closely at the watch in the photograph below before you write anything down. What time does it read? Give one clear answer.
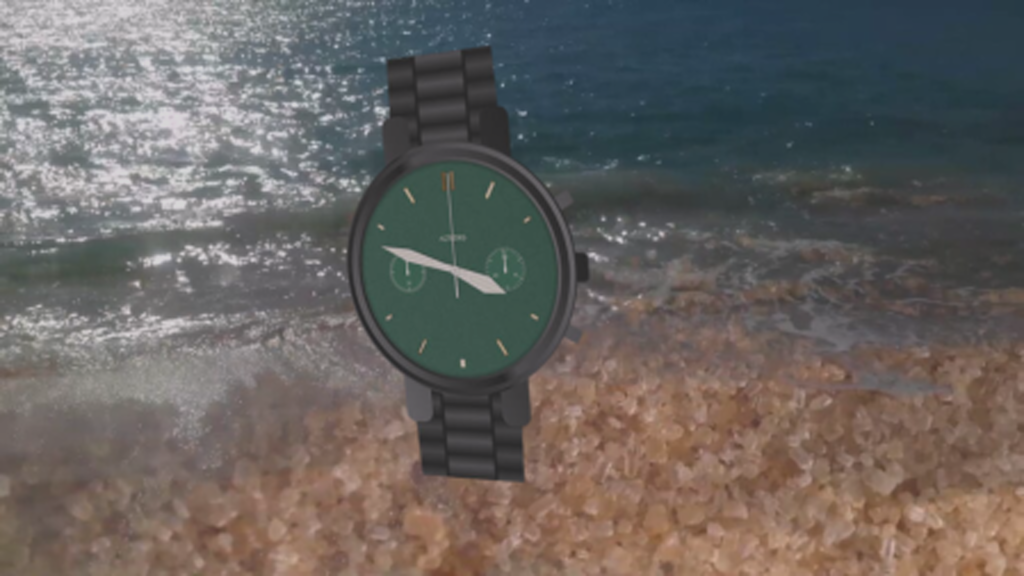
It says 3:48
